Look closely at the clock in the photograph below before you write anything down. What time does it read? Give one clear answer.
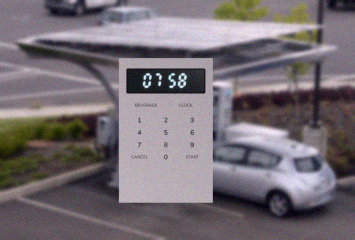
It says 7:58
